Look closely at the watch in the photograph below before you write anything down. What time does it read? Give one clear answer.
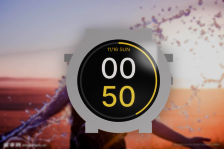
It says 0:50
